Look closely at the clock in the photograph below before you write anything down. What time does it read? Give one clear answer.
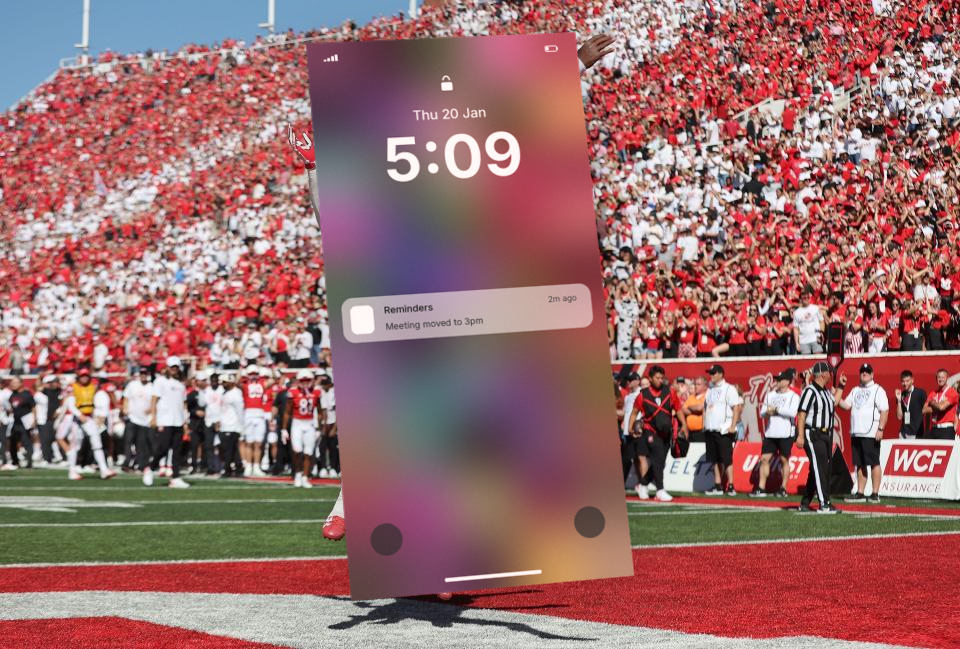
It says 5:09
